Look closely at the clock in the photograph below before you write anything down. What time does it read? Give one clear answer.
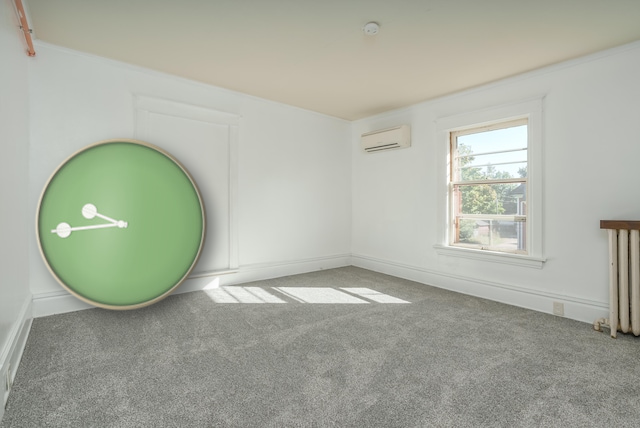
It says 9:44
